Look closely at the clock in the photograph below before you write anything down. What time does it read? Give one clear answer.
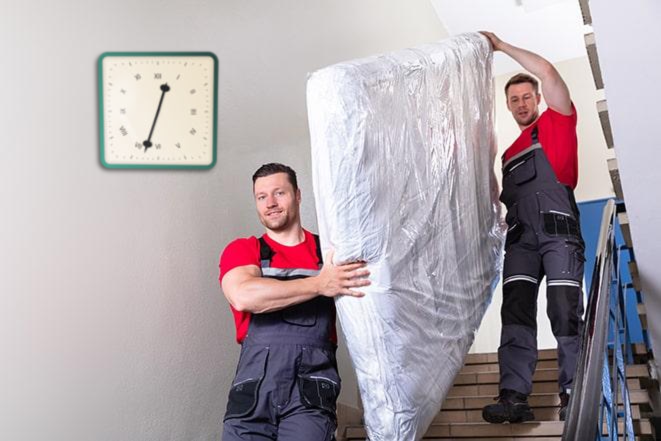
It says 12:33
